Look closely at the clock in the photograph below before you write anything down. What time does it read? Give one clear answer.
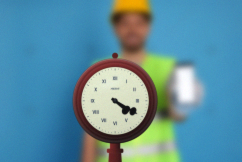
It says 4:20
